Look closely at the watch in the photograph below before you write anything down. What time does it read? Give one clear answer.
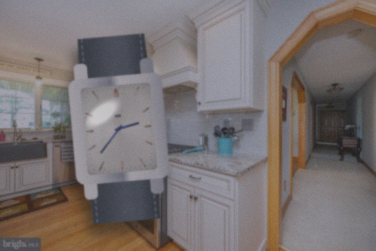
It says 2:37
